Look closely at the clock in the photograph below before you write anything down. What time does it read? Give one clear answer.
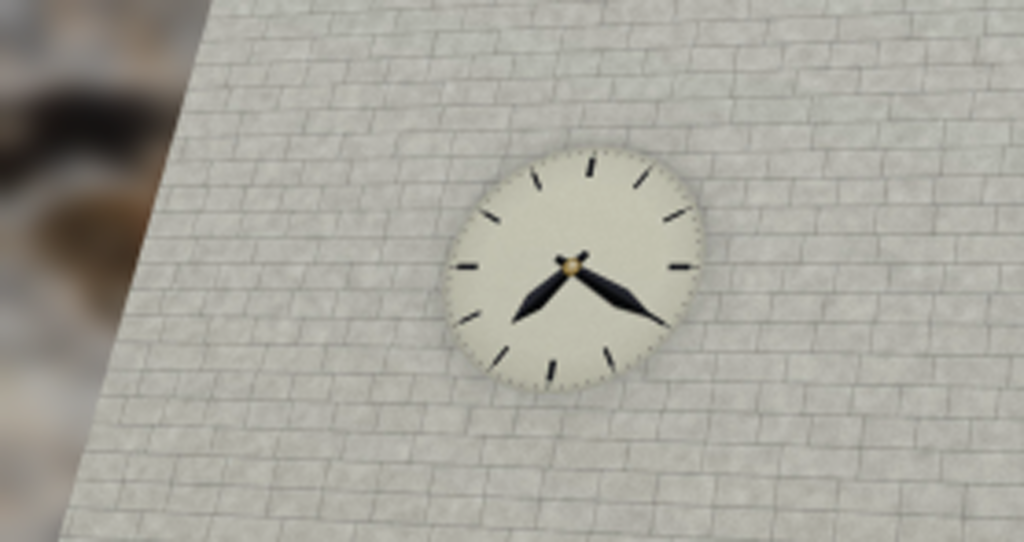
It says 7:20
